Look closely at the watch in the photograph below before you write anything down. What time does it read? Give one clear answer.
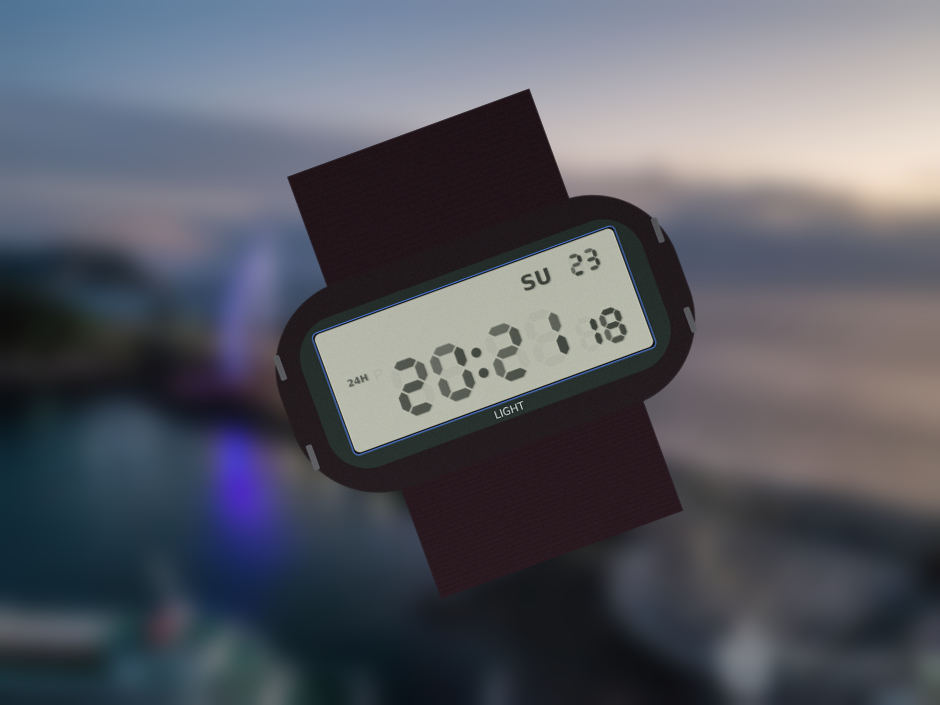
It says 20:21:18
